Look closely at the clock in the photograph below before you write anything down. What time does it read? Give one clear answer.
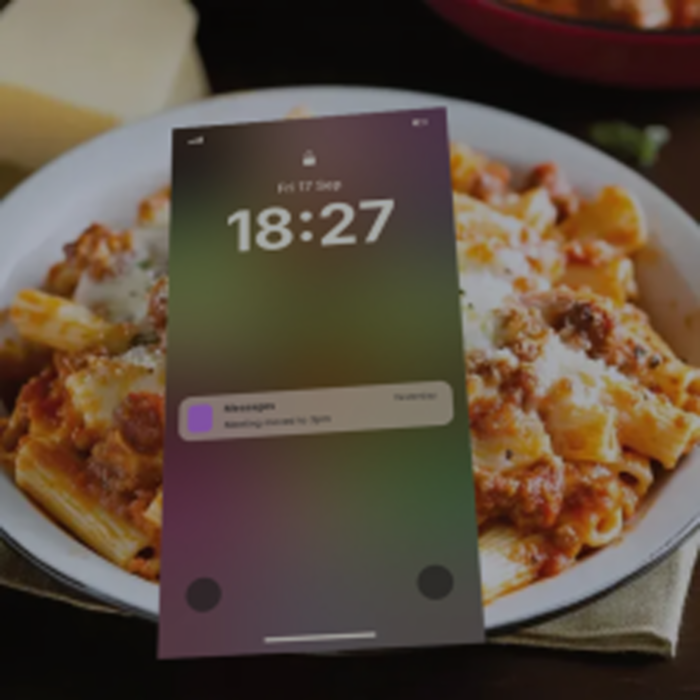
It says 18:27
